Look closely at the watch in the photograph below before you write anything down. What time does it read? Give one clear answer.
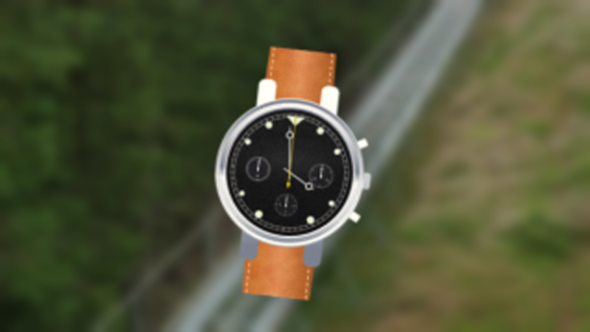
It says 3:59
